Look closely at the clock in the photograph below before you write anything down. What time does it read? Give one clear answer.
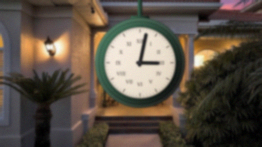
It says 3:02
